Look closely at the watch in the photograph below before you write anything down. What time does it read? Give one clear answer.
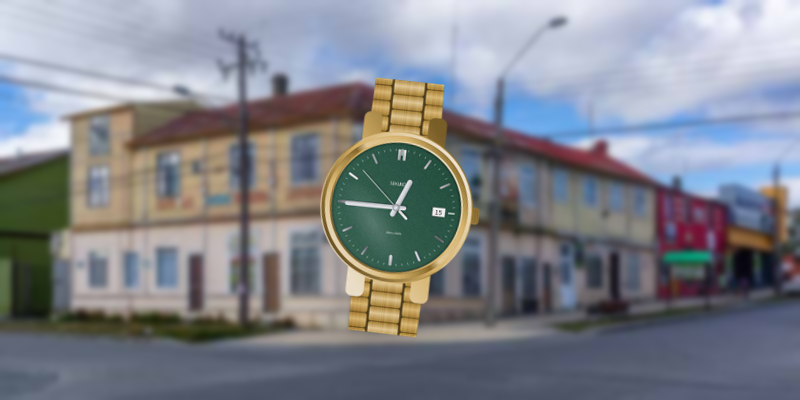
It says 12:44:52
